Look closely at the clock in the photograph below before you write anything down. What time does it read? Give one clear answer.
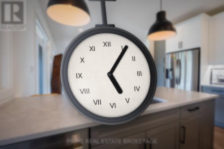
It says 5:06
